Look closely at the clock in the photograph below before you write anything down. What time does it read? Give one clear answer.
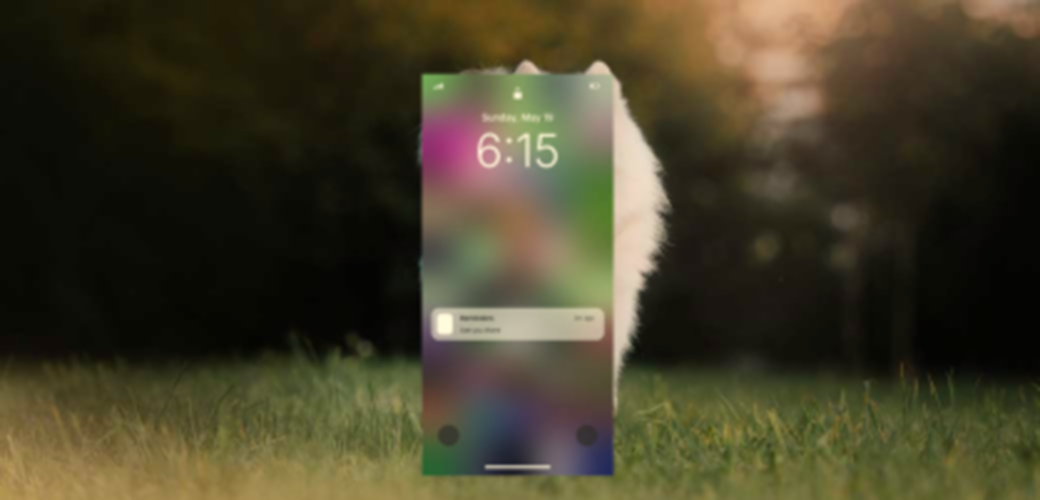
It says 6:15
